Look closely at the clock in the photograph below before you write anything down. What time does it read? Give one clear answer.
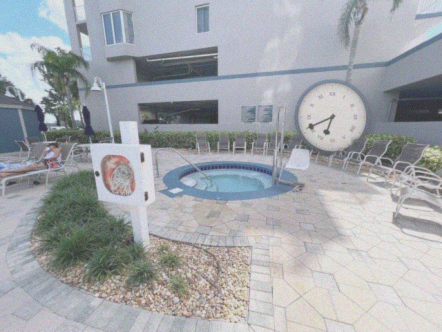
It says 6:41
